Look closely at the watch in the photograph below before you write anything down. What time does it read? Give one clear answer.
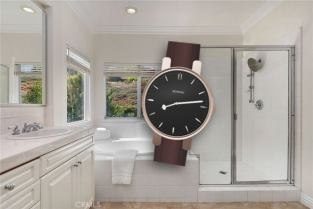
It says 8:13
